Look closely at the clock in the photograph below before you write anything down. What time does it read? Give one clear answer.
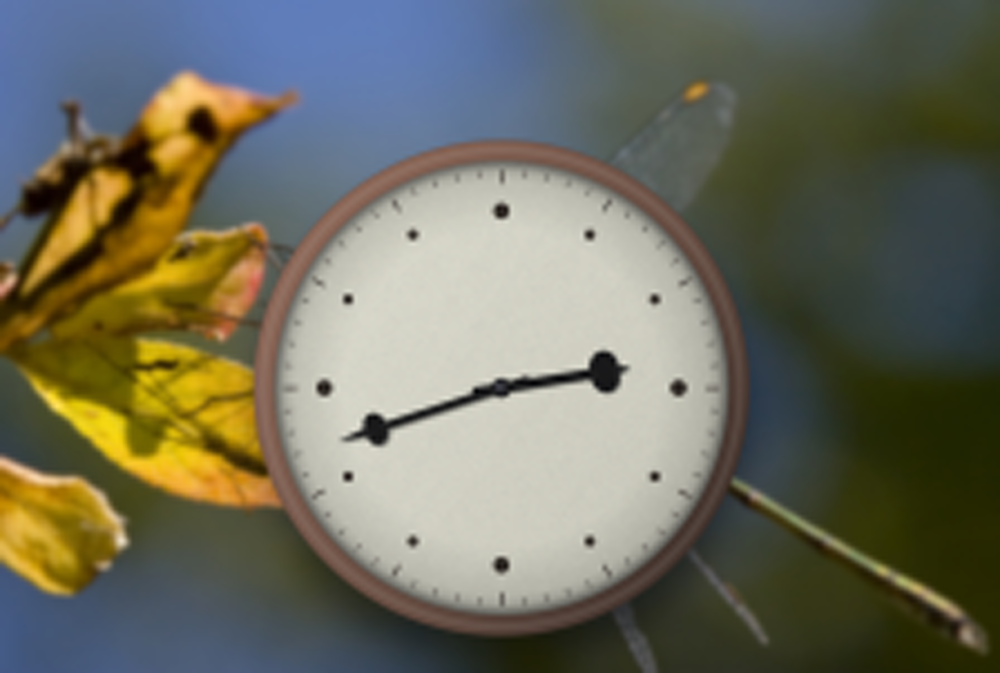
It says 2:42
